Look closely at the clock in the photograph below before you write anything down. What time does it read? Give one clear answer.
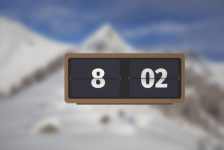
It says 8:02
